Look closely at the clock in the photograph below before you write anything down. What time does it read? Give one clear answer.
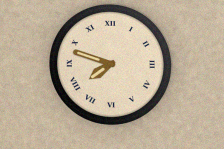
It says 7:48
